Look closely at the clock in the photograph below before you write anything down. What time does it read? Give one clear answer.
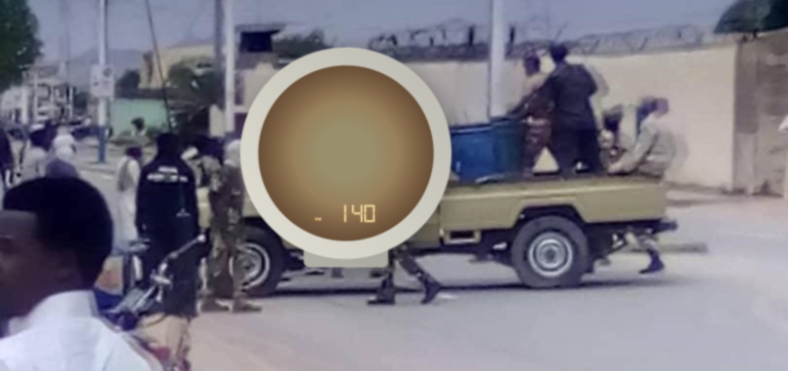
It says 1:40
